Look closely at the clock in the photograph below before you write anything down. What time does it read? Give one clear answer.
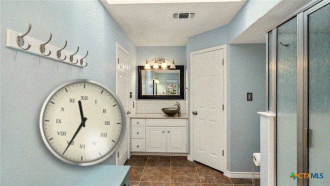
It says 11:35
